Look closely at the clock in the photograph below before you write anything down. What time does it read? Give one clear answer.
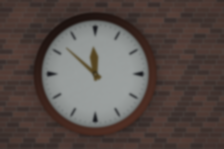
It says 11:52
